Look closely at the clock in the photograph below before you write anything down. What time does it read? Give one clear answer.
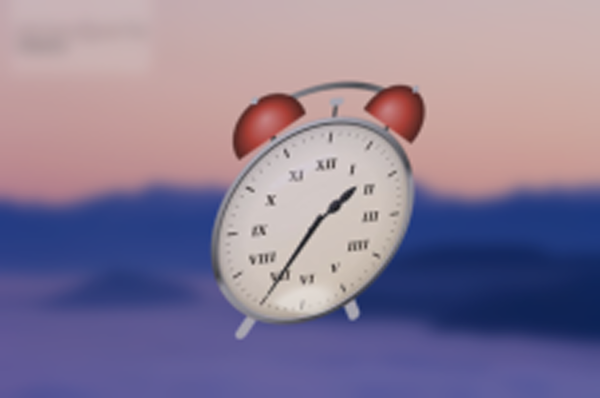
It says 1:35
